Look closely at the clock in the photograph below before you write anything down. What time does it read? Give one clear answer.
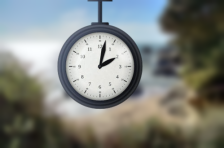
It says 2:02
